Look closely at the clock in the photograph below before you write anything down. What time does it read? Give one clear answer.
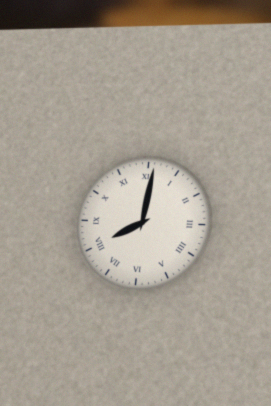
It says 8:01
